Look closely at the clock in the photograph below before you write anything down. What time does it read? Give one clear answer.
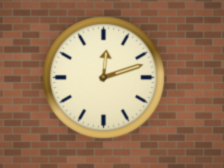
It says 12:12
